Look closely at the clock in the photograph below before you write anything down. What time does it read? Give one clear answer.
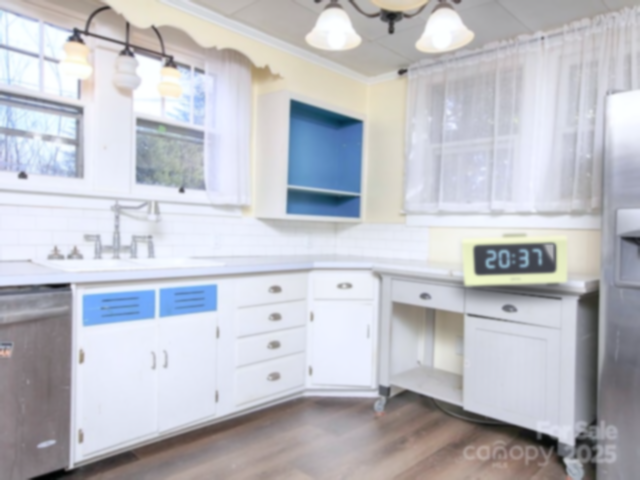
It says 20:37
